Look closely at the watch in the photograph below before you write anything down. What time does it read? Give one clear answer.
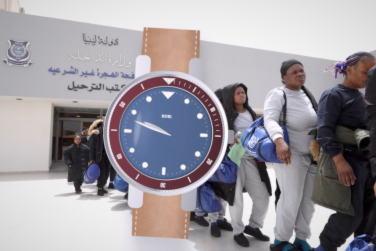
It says 9:48
